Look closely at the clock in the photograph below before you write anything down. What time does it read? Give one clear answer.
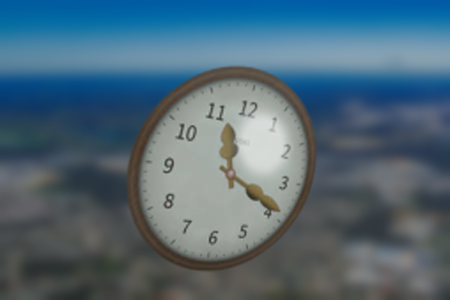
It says 11:19
